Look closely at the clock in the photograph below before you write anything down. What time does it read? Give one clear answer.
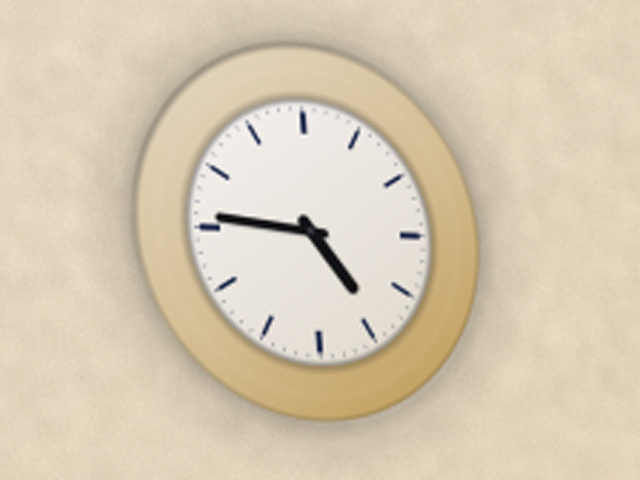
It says 4:46
